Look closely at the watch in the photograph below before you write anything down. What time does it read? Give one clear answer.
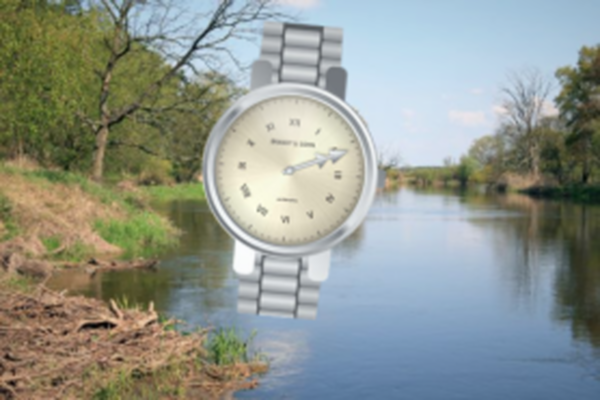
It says 2:11
